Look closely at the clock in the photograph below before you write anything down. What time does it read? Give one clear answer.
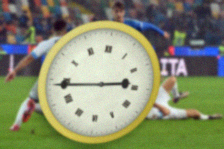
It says 2:44
